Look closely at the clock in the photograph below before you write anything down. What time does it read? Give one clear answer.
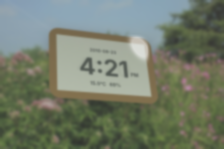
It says 4:21
